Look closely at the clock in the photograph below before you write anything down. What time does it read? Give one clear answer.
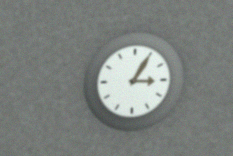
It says 3:05
